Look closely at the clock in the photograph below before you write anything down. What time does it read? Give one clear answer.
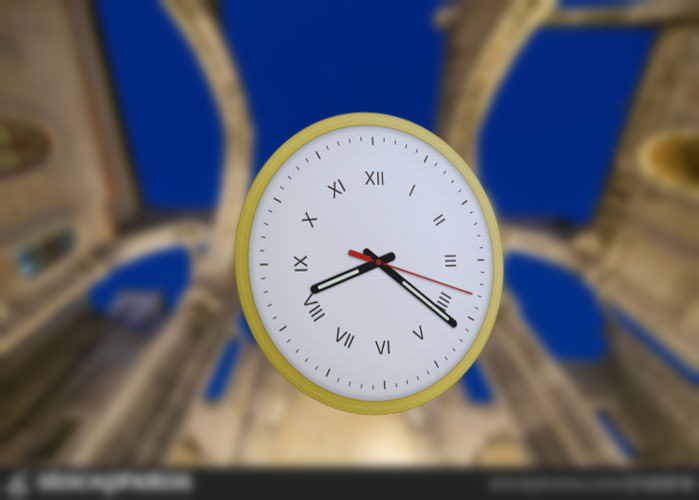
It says 8:21:18
